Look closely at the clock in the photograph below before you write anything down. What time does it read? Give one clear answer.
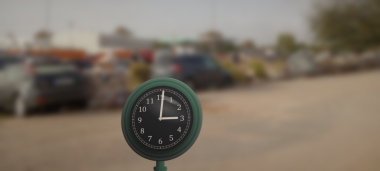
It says 3:01
